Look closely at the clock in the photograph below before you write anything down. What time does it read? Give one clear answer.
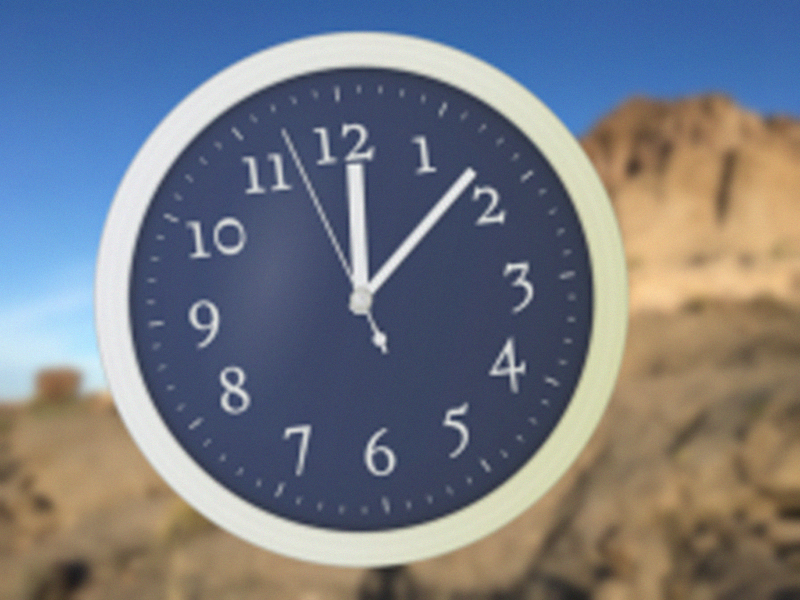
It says 12:07:57
